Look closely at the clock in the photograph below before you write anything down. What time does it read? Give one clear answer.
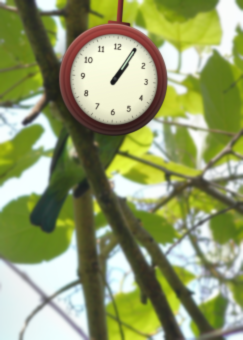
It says 1:05
